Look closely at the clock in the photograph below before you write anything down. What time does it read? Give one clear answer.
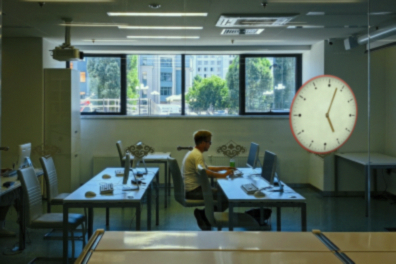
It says 5:03
